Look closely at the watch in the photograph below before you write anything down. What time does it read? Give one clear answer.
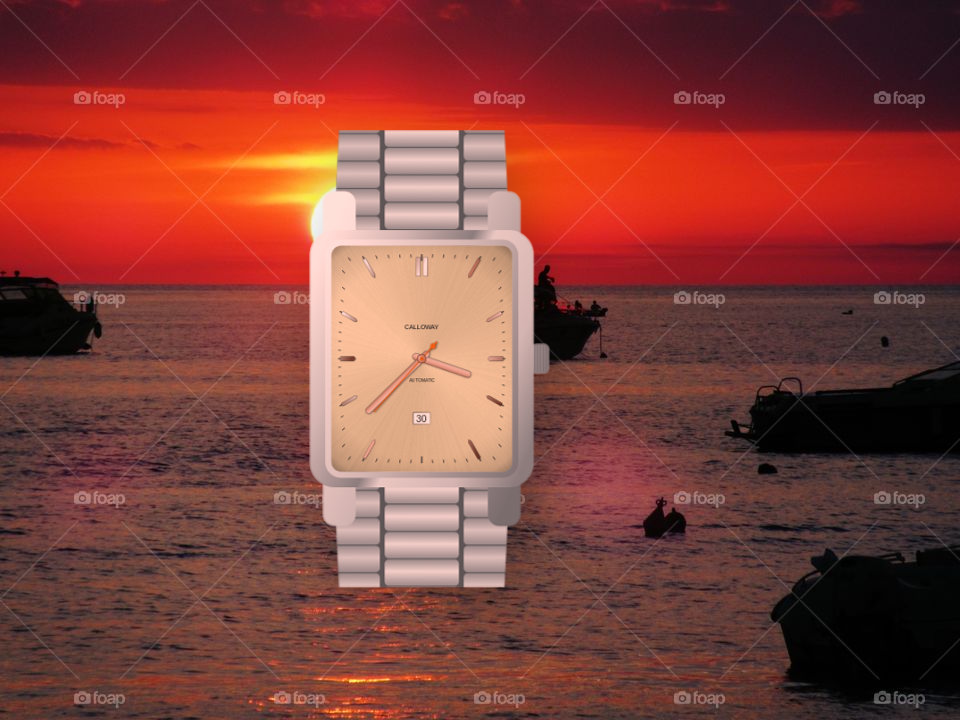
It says 3:37:37
